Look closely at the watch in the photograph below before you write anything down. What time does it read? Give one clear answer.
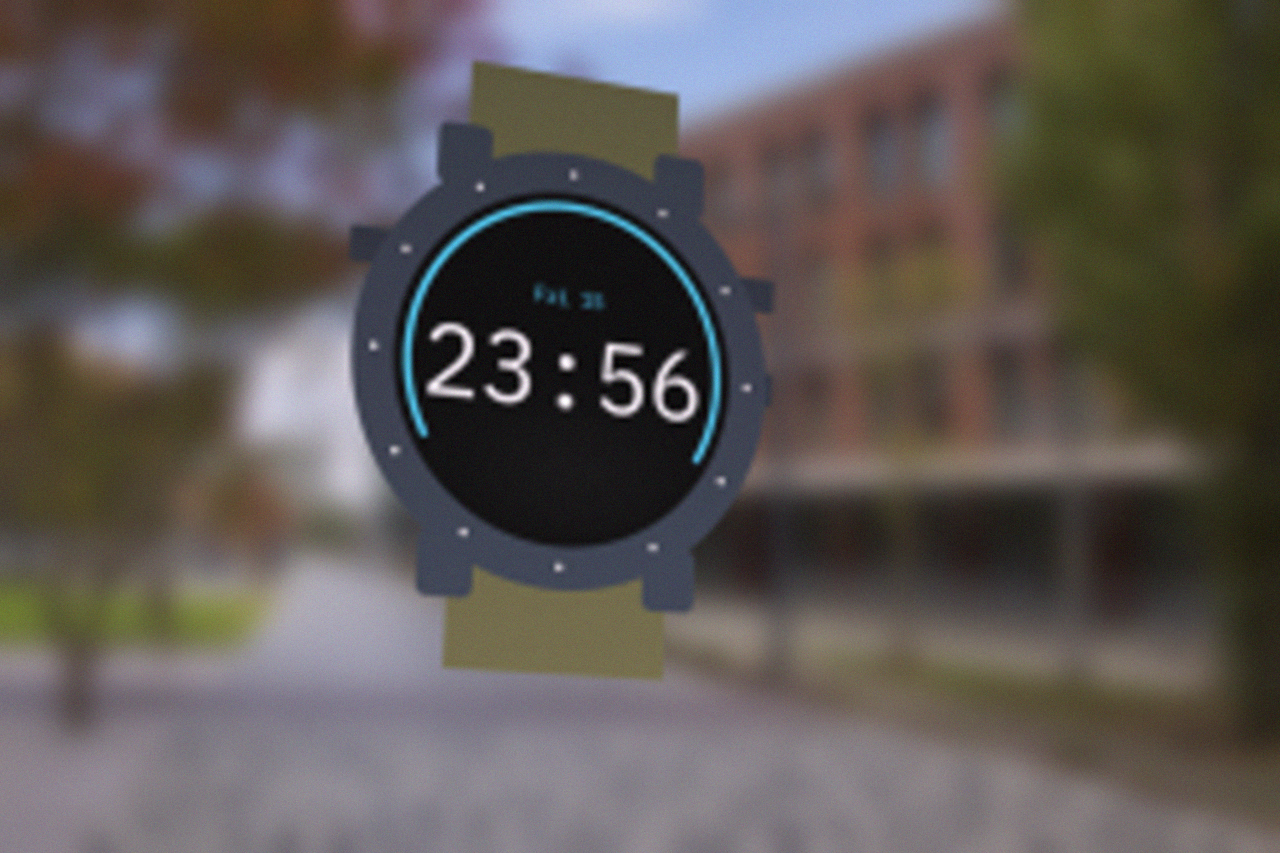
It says 23:56
